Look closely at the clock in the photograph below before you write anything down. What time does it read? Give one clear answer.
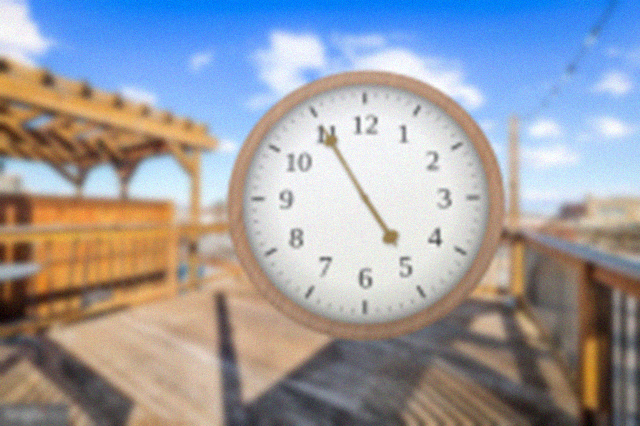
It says 4:55
